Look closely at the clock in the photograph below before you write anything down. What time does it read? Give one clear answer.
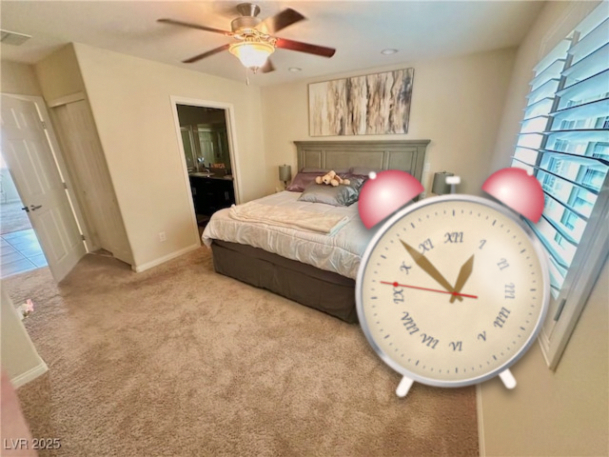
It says 12:52:47
